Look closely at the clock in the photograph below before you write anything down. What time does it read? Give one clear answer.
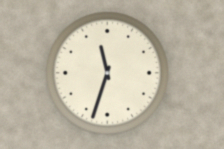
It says 11:33
